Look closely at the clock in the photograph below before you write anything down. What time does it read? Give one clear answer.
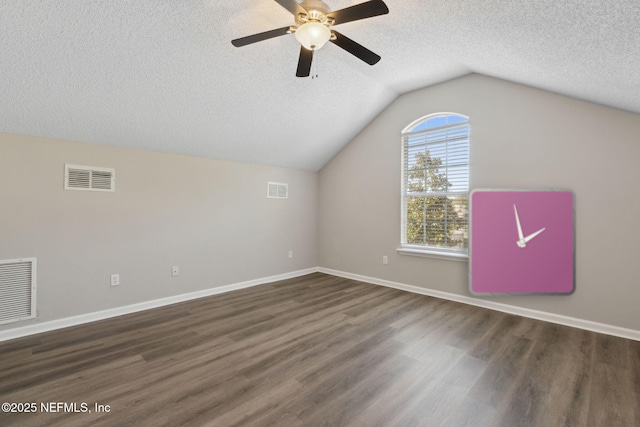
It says 1:58
